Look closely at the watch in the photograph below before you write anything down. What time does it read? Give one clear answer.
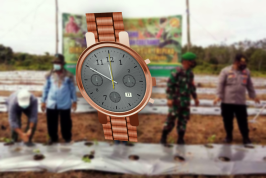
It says 11:50
